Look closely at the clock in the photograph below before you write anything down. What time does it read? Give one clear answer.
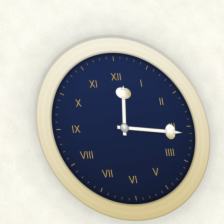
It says 12:16
